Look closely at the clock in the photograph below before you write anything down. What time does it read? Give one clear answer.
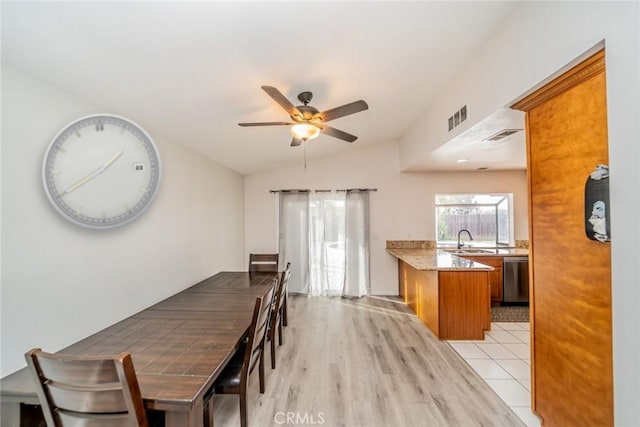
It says 1:40
